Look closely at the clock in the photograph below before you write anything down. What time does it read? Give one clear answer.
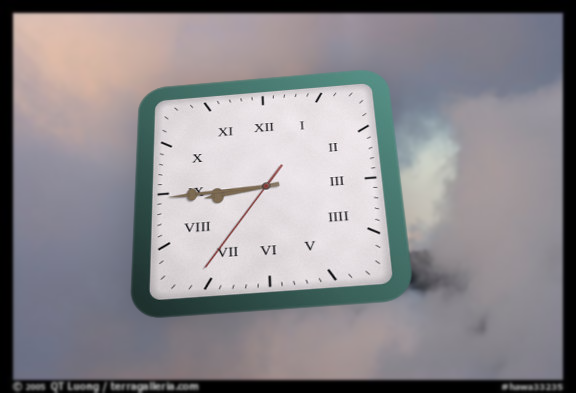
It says 8:44:36
